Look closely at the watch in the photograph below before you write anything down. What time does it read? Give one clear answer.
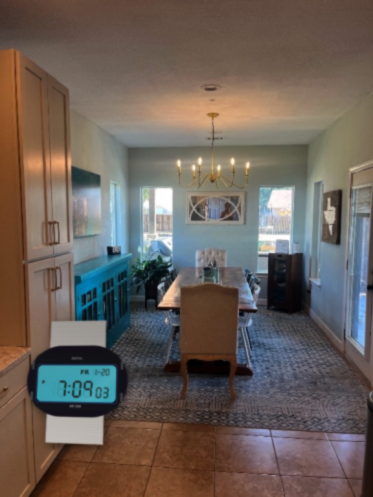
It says 7:09:03
